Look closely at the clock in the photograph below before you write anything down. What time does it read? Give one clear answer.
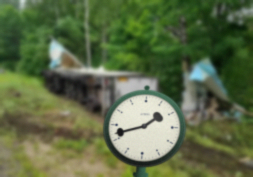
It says 1:42
